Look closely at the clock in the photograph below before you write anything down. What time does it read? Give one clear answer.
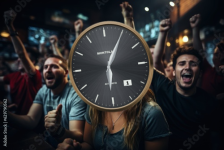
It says 6:05
